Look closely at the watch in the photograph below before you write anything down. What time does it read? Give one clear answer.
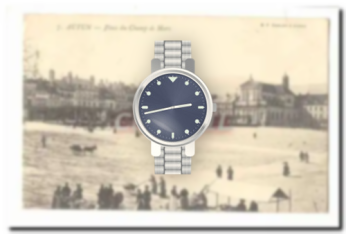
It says 2:43
